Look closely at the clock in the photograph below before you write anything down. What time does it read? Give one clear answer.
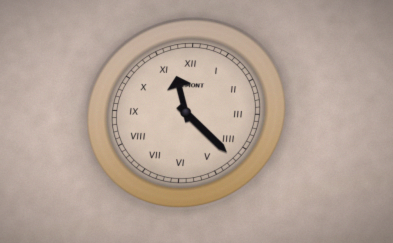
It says 11:22
